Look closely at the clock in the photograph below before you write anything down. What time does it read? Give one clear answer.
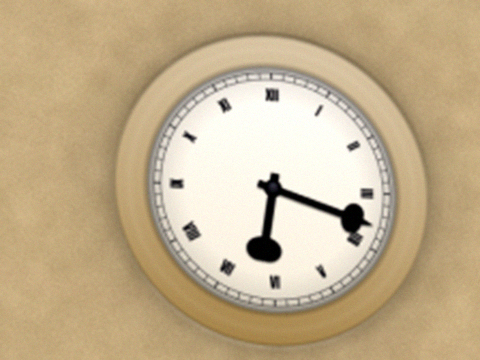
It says 6:18
